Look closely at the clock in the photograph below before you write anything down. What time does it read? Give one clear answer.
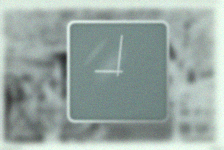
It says 9:01
